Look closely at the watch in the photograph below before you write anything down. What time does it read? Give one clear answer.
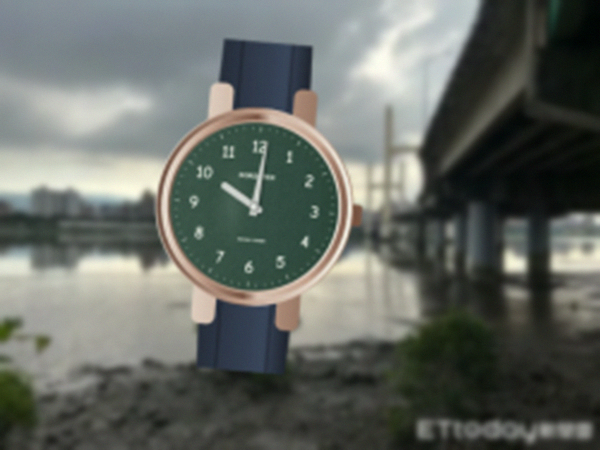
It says 10:01
